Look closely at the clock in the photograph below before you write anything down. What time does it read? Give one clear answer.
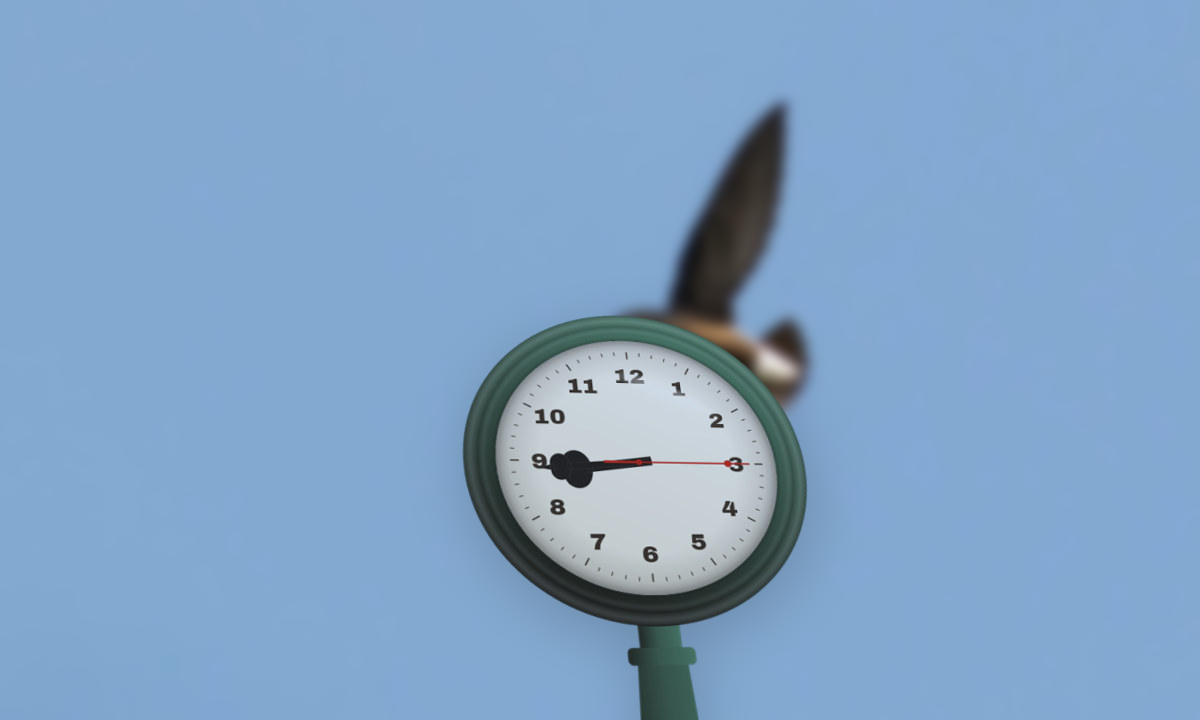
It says 8:44:15
